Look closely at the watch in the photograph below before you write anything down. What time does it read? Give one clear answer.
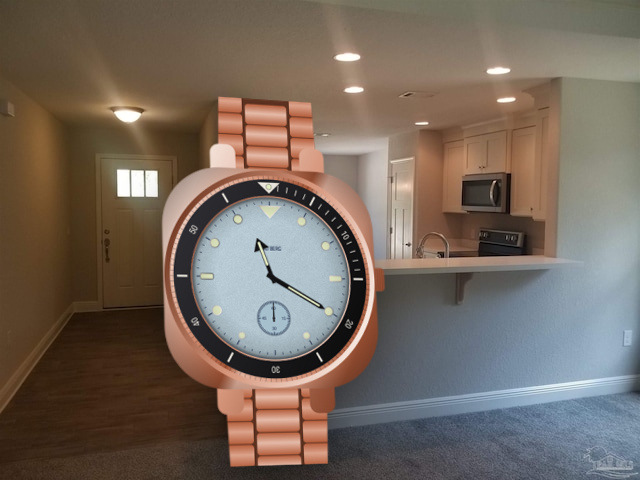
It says 11:20
